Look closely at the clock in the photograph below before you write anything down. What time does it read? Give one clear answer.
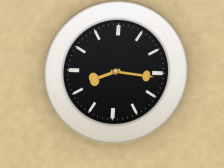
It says 8:16
